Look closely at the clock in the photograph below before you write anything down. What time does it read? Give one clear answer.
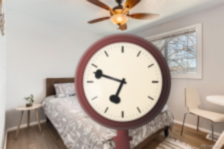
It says 6:48
